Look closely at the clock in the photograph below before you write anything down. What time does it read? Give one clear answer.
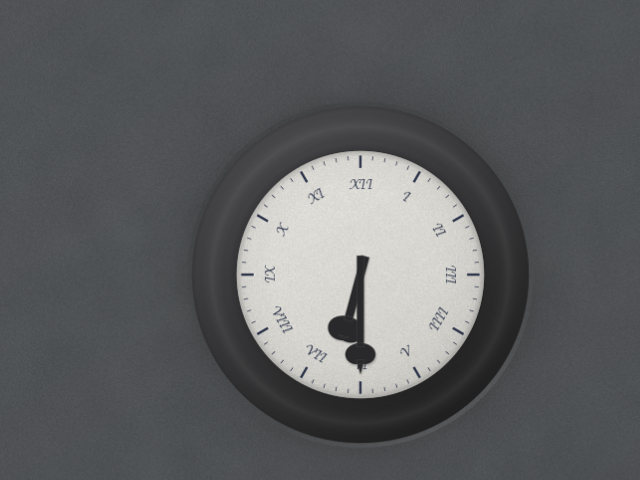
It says 6:30
